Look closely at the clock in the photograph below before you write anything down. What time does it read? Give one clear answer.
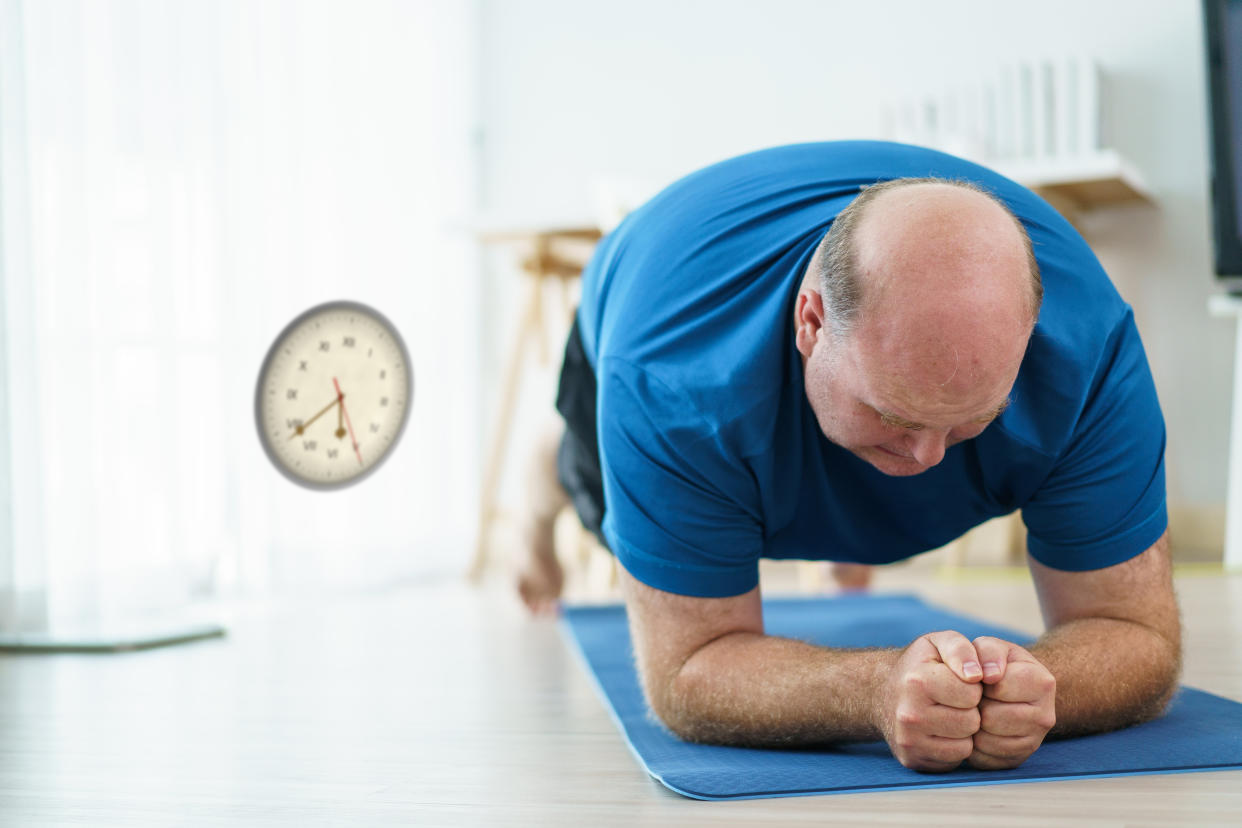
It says 5:38:25
